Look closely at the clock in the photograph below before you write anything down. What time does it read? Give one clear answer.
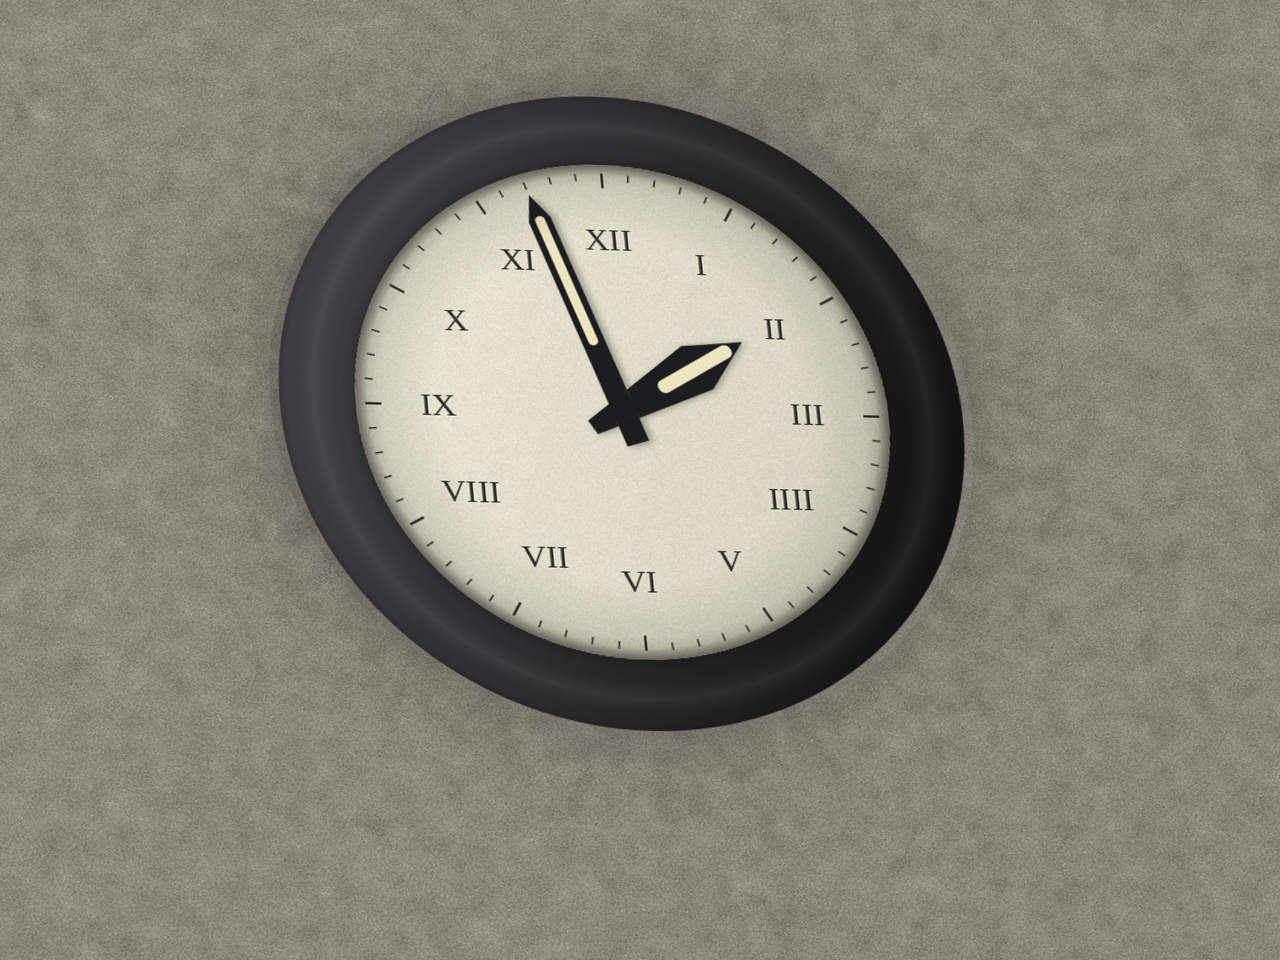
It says 1:57
